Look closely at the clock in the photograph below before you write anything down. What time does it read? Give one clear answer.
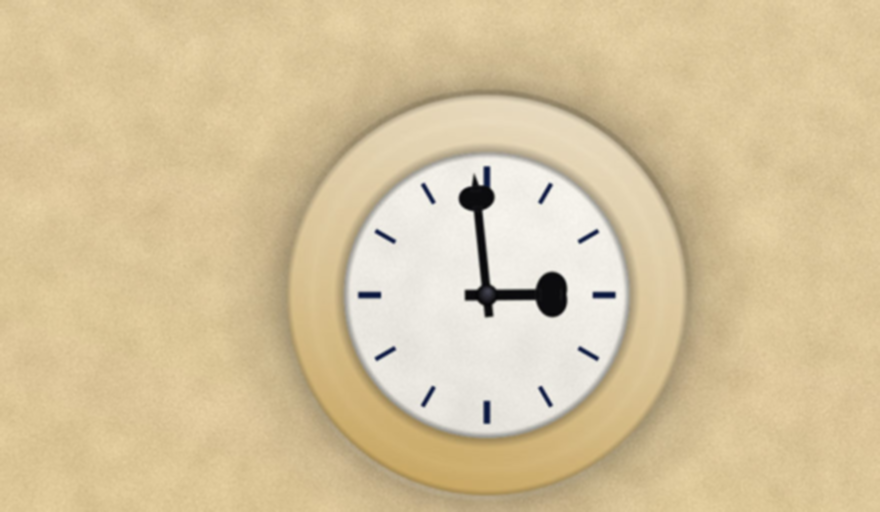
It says 2:59
